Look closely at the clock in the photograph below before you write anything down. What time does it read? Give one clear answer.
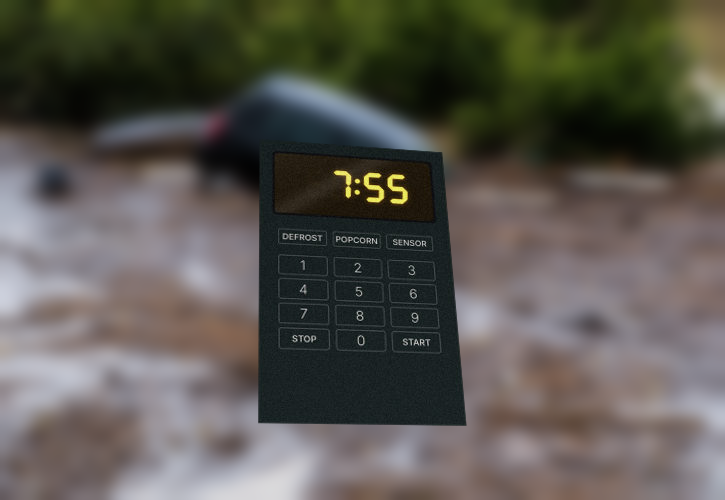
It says 7:55
